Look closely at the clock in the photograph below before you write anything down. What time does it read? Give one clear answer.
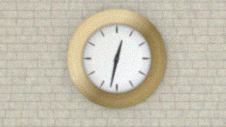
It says 12:32
